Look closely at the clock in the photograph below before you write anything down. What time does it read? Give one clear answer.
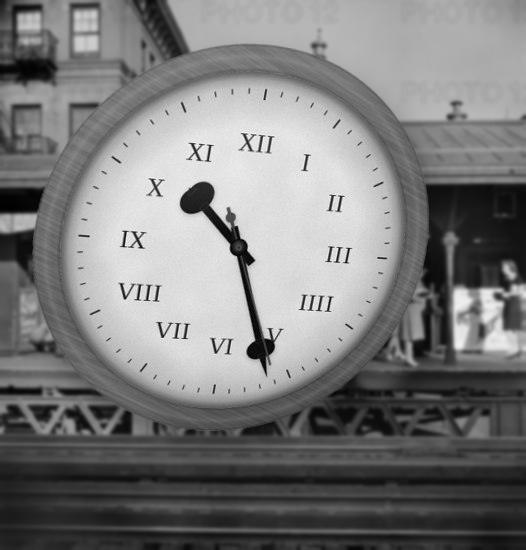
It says 10:26:26
